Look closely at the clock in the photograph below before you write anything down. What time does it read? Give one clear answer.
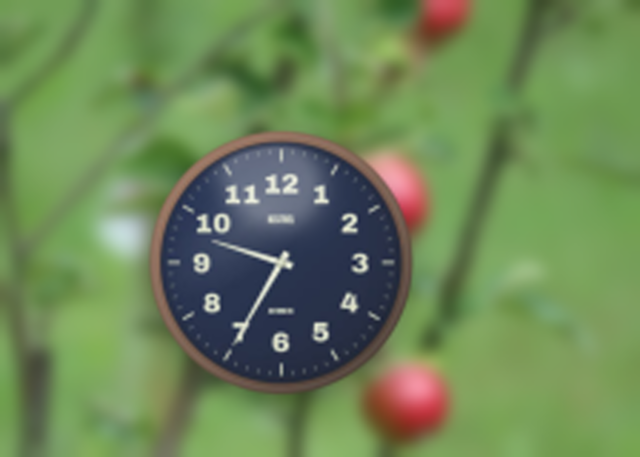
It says 9:35
